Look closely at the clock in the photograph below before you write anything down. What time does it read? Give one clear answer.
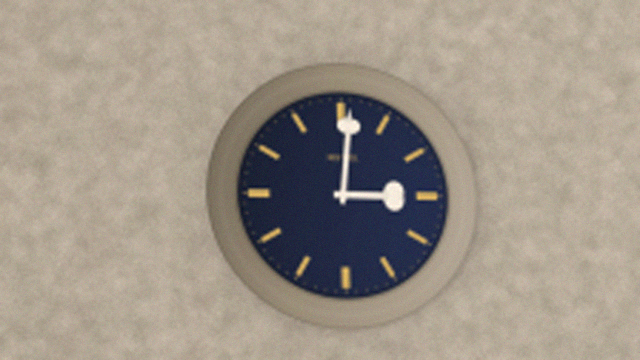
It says 3:01
